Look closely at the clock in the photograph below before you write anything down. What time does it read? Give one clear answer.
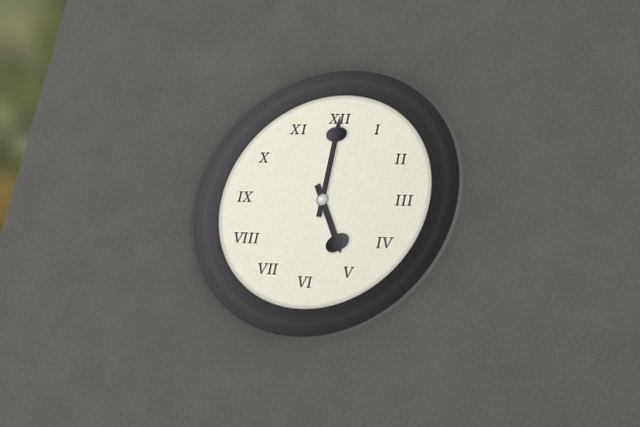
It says 5:00
